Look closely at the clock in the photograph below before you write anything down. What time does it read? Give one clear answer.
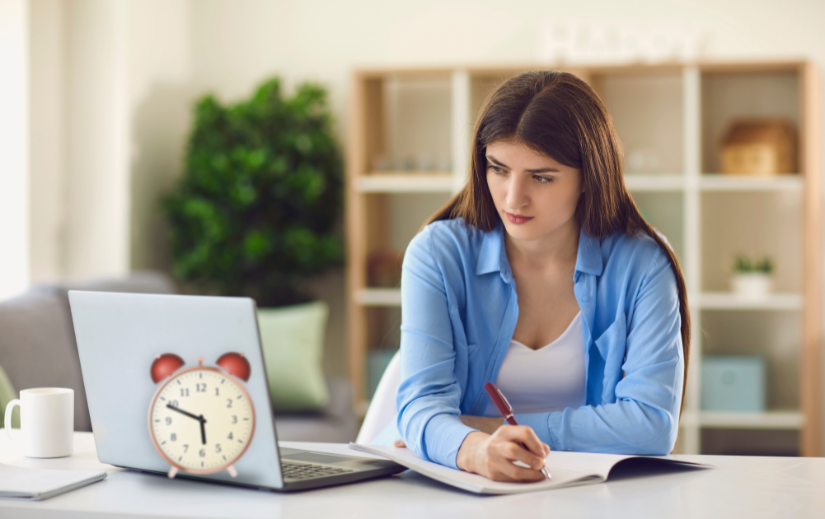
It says 5:49
